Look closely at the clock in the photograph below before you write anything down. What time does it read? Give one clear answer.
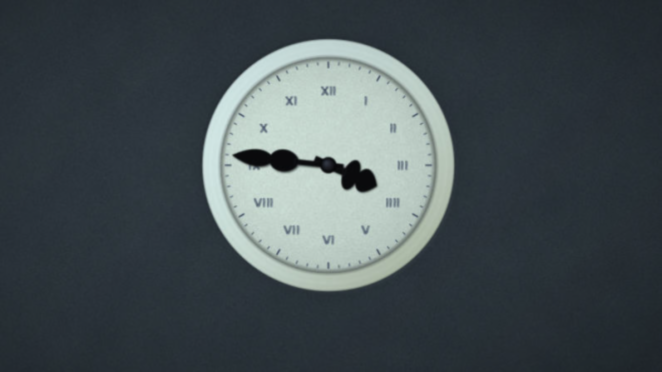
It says 3:46
